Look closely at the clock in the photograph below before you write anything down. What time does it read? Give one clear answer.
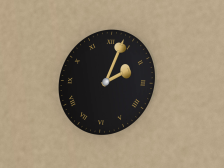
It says 2:03
